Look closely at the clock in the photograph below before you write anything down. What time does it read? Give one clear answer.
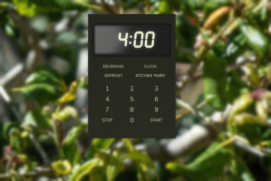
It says 4:00
